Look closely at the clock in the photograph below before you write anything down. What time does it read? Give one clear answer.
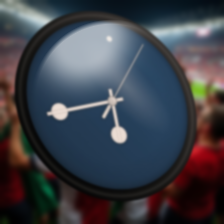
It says 5:42:05
